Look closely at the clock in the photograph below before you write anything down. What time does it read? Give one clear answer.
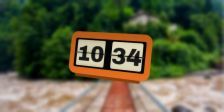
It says 10:34
